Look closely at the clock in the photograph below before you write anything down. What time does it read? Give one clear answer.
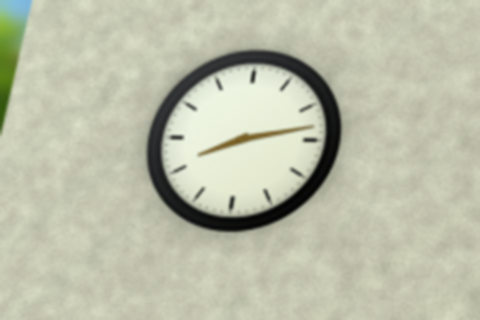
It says 8:13
